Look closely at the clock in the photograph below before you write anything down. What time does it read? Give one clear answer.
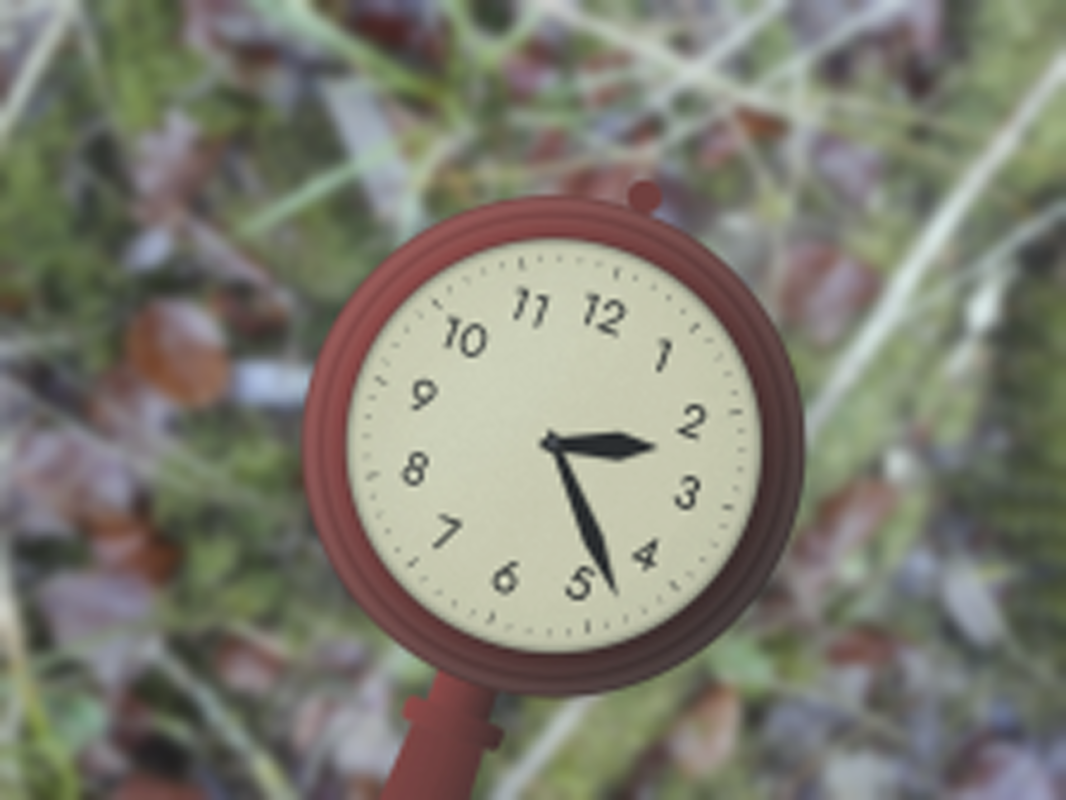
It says 2:23
